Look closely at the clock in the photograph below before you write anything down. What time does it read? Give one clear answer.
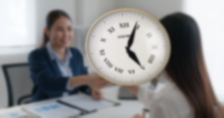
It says 5:04
